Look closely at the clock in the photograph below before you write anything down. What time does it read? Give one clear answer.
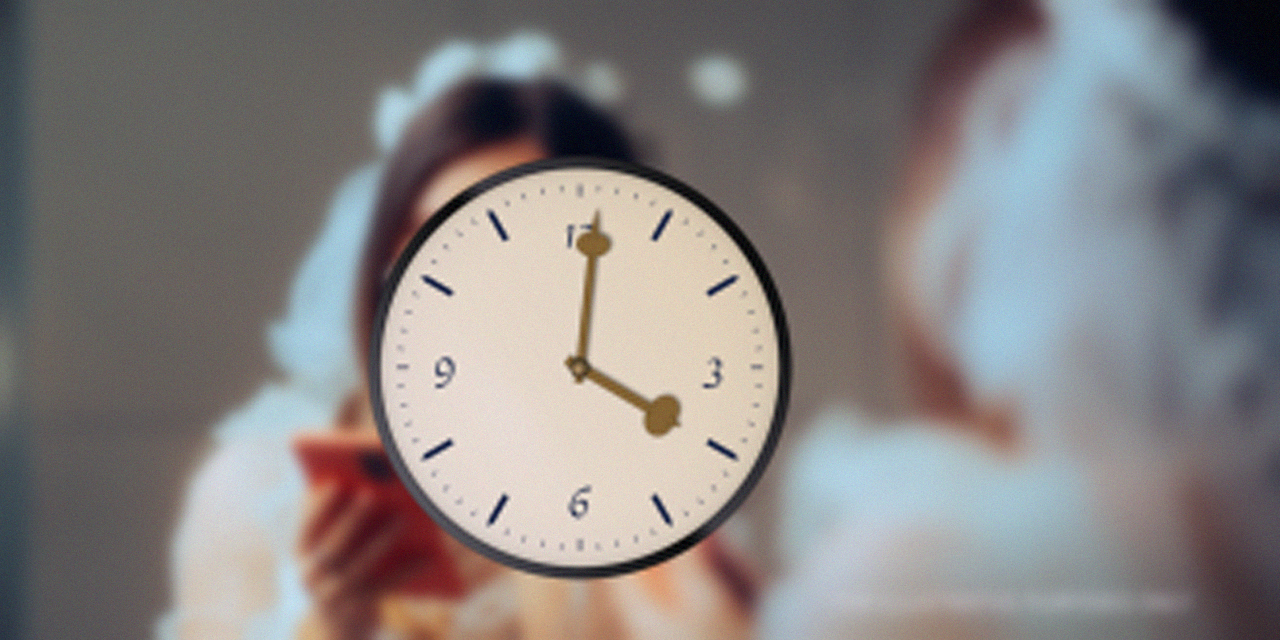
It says 4:01
